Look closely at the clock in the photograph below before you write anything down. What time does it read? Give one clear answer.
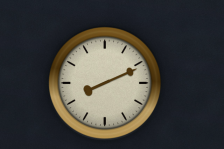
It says 8:11
